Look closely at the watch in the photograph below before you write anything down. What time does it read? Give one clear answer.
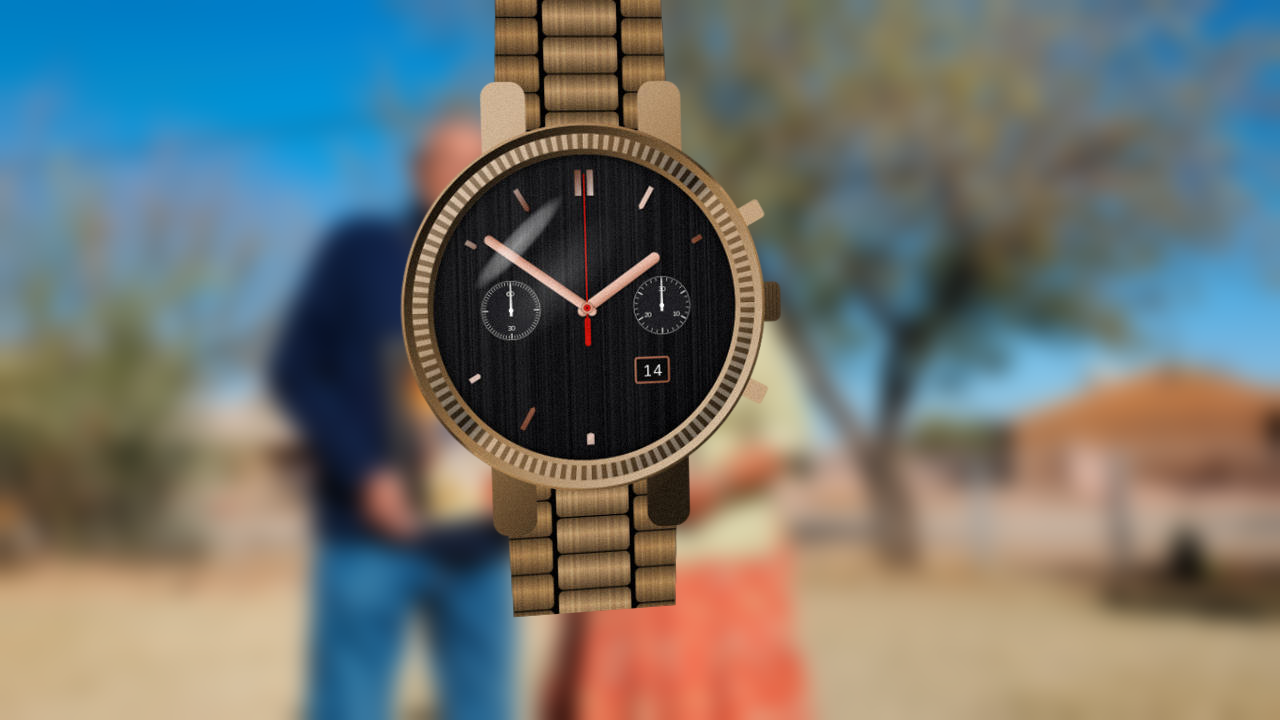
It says 1:51
